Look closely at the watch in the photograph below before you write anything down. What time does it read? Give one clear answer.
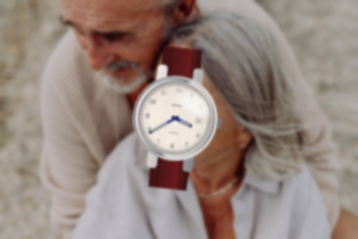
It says 3:39
